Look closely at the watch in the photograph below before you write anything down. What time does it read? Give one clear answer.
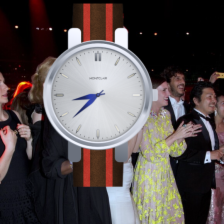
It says 8:38
